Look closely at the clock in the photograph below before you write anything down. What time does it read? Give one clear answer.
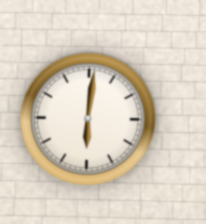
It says 6:01
